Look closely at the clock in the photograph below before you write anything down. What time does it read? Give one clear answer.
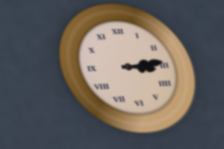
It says 3:14
